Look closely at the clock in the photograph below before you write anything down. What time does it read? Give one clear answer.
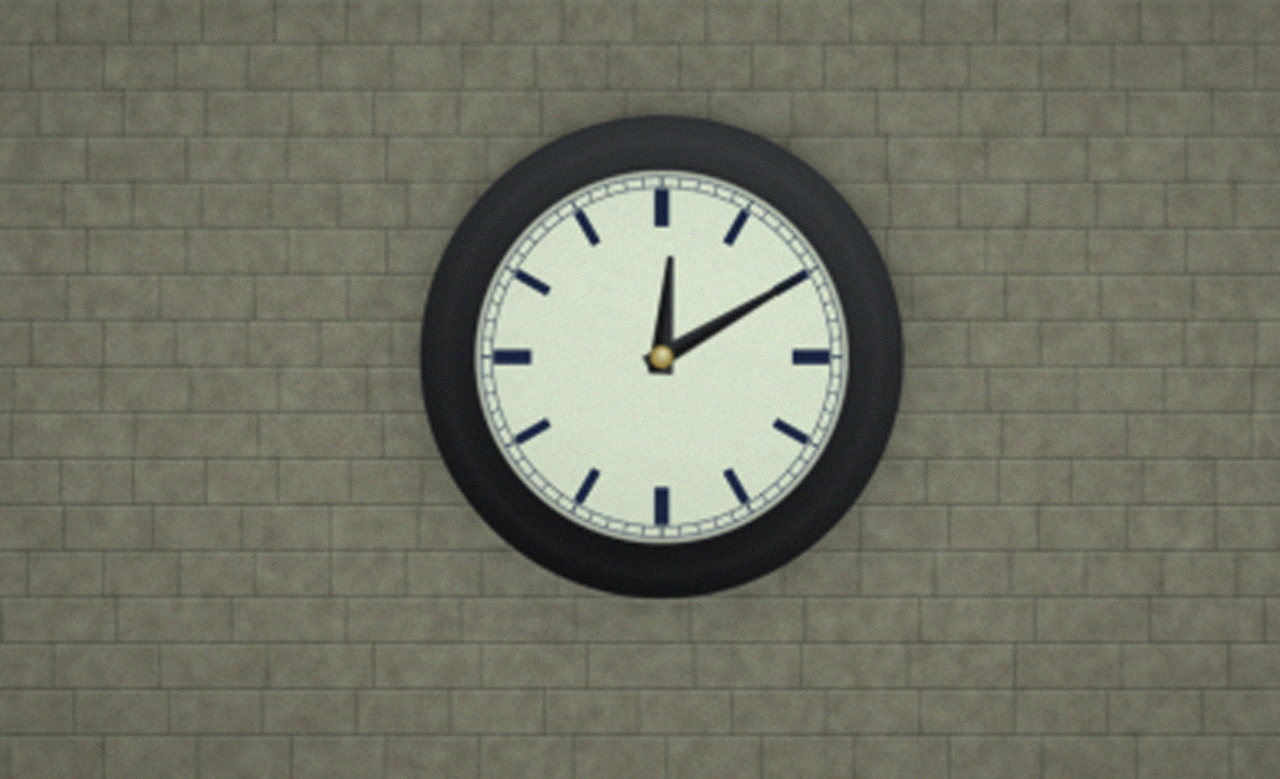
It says 12:10
